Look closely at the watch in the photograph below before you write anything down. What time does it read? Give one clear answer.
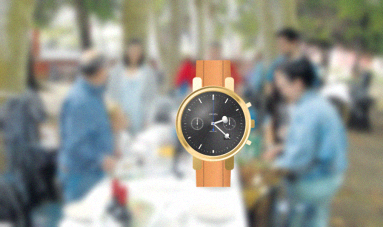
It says 2:22
